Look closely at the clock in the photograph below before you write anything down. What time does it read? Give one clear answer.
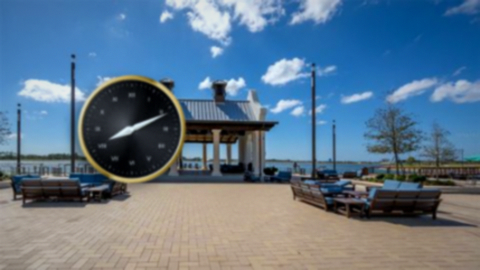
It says 8:11
